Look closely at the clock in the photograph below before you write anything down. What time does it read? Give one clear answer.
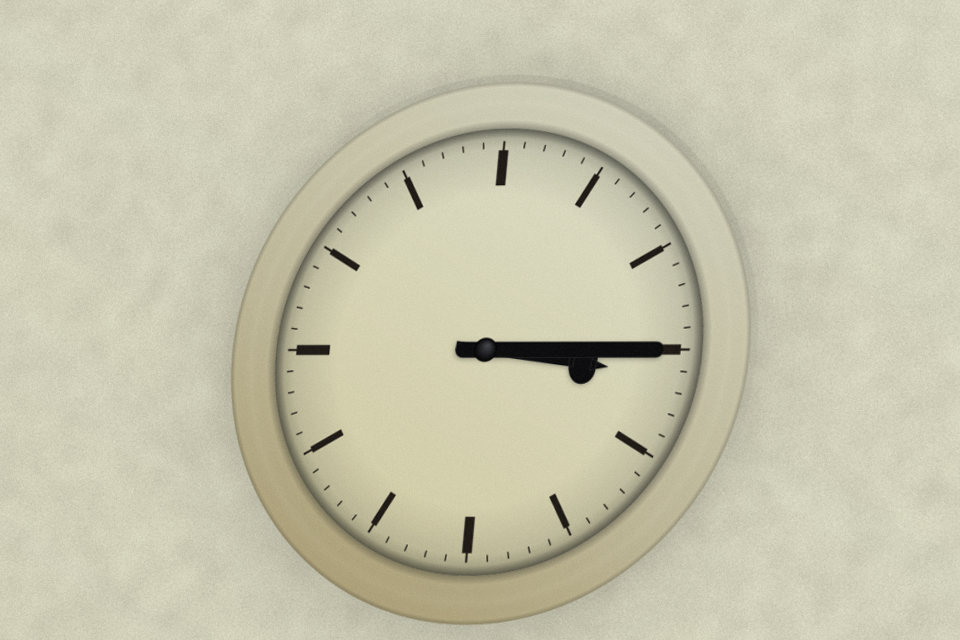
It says 3:15
